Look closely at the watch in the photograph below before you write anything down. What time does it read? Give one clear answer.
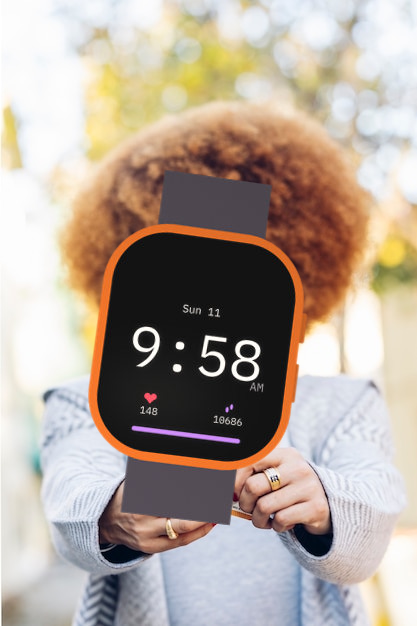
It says 9:58
